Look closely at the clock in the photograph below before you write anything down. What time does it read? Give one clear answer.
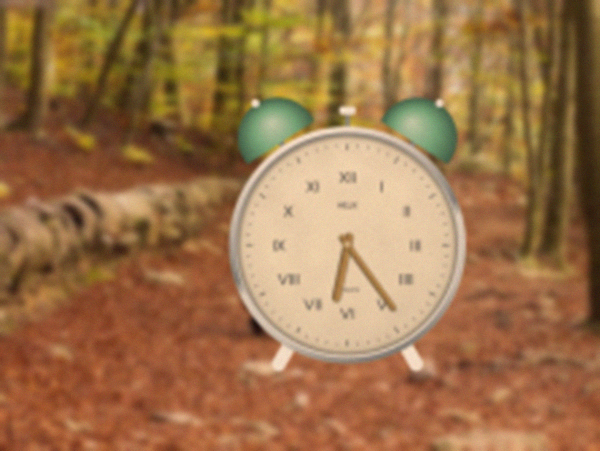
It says 6:24
